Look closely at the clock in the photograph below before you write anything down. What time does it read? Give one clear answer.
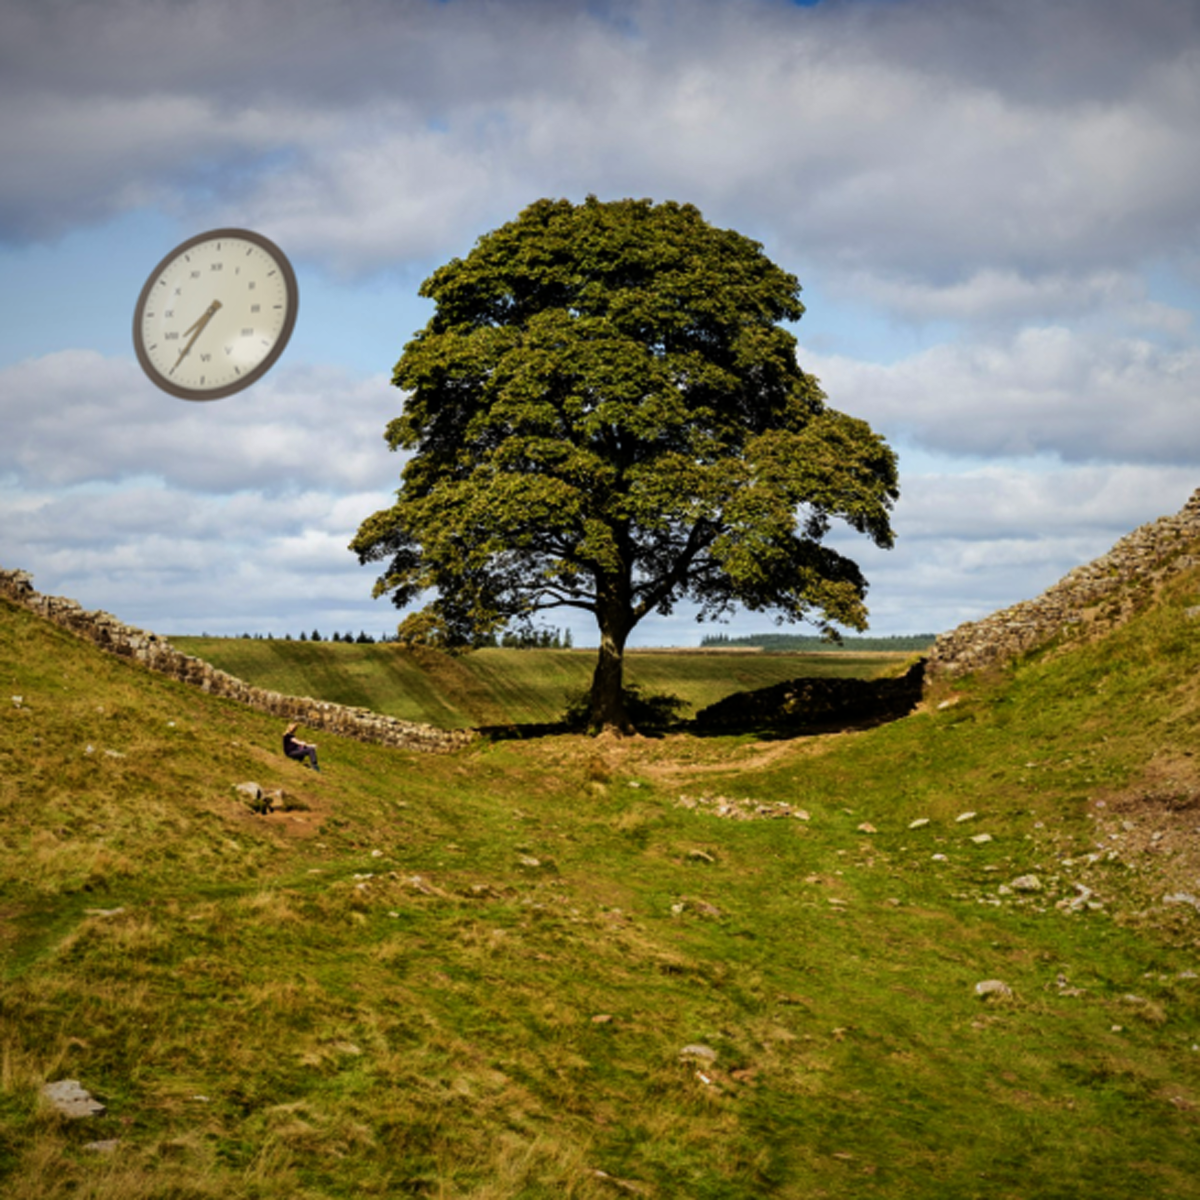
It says 7:35
